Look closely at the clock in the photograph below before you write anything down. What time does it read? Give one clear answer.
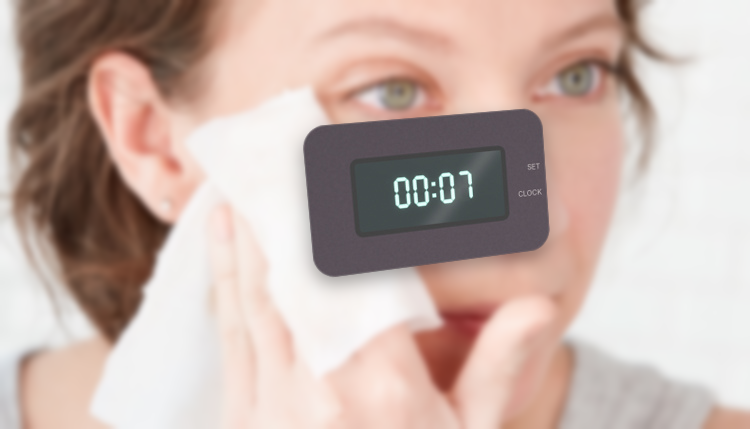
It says 0:07
